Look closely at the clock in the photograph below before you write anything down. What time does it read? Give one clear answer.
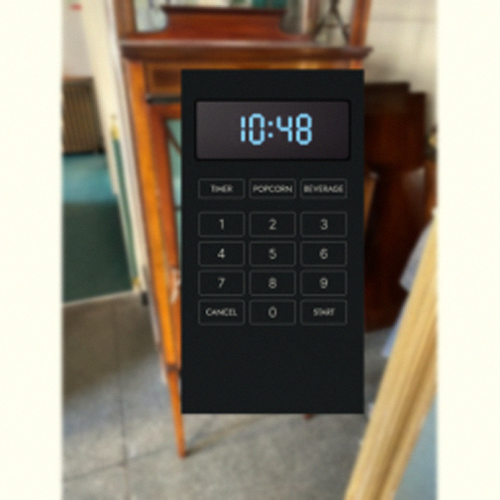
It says 10:48
